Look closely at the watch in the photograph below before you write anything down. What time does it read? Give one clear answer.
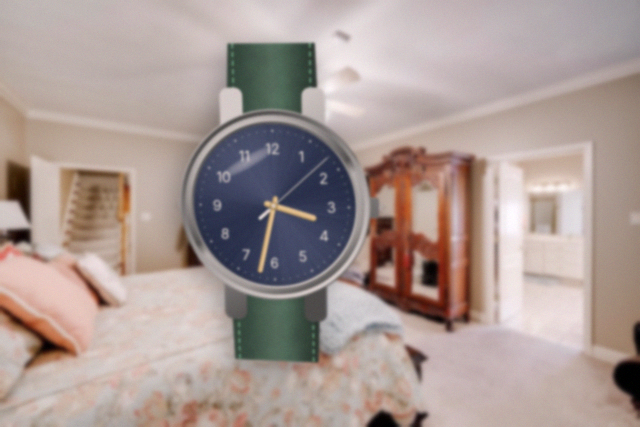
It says 3:32:08
